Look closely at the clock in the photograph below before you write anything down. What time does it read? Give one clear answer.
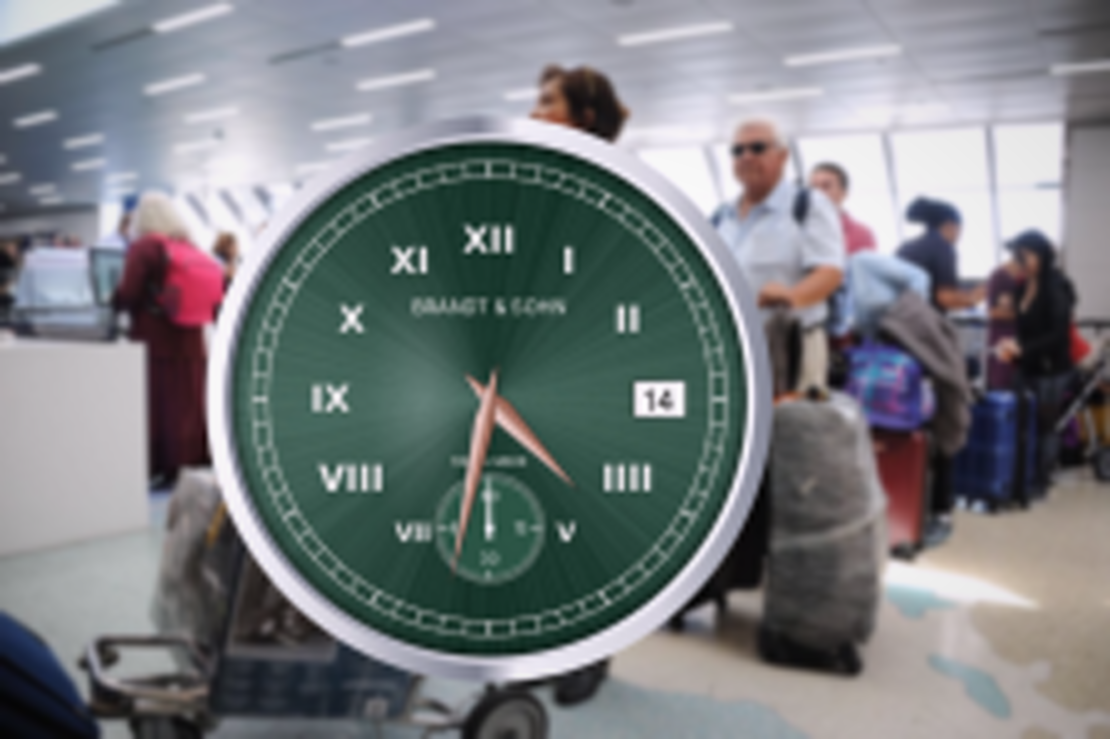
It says 4:32
